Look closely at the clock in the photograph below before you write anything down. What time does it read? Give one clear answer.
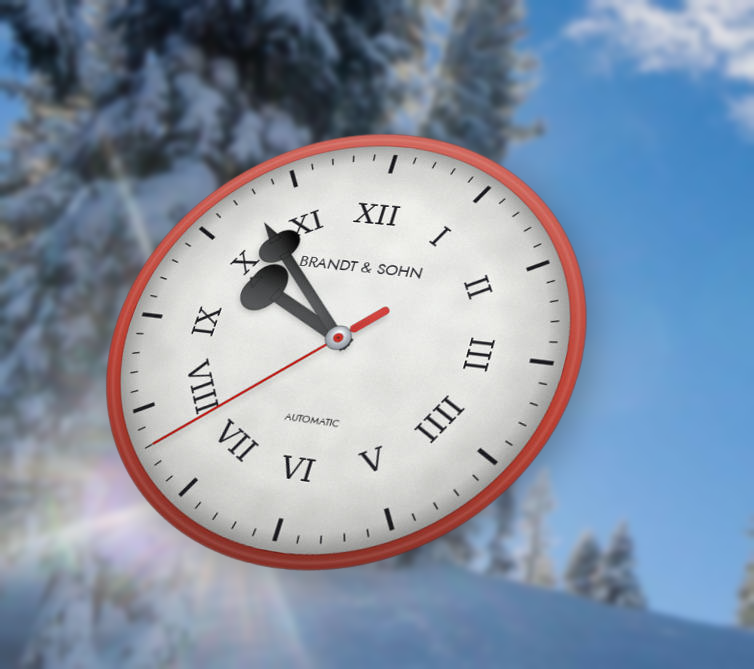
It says 9:52:38
